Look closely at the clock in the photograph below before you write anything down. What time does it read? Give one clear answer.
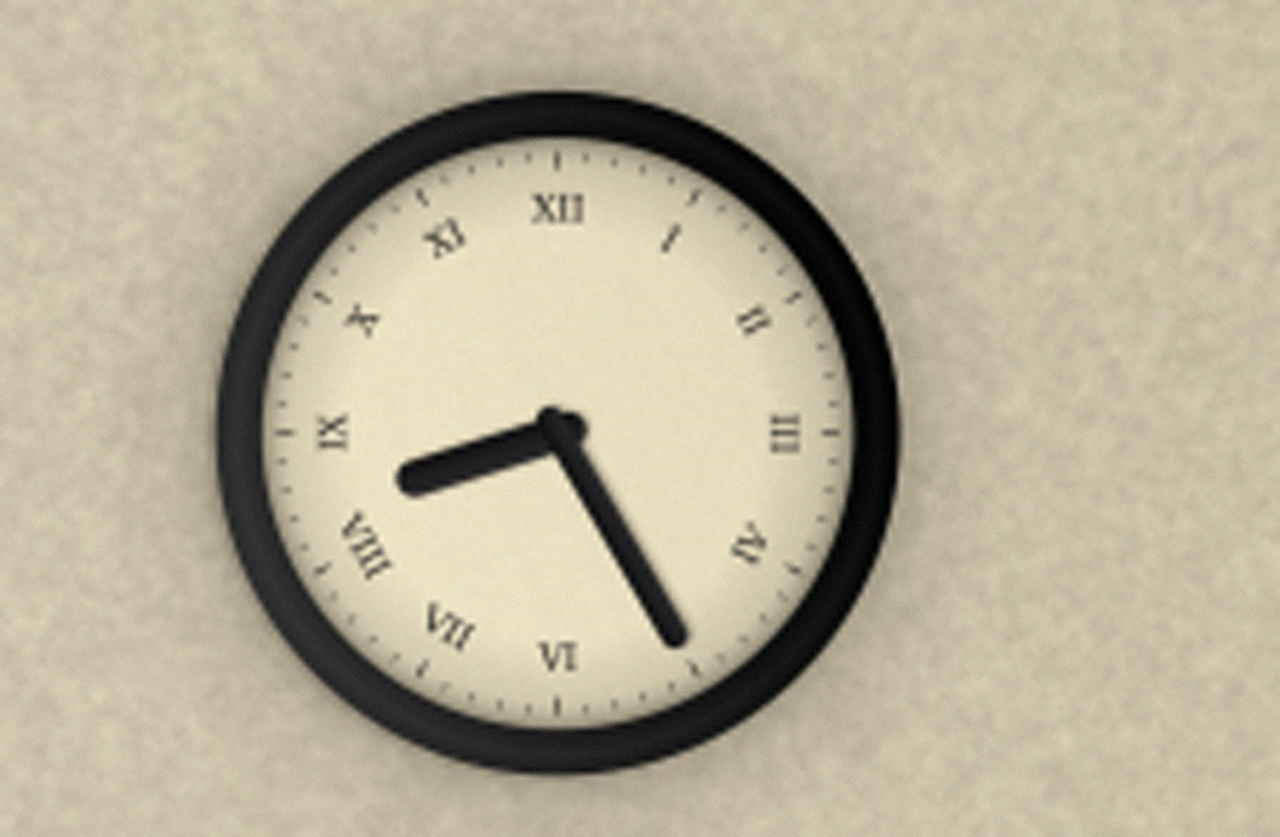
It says 8:25
